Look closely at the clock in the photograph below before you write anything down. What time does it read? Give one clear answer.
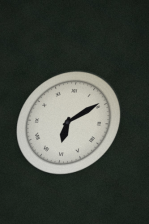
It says 6:09
